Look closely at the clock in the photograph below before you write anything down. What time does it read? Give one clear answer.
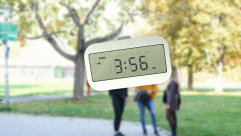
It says 3:56
